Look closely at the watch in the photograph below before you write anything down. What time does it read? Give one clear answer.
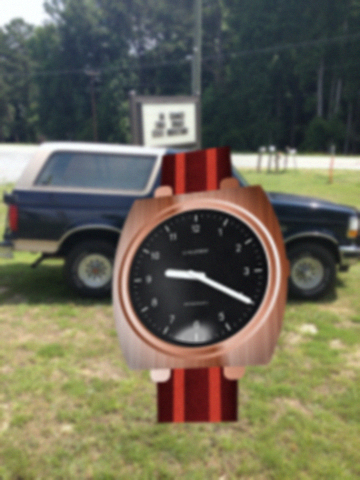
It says 9:20
